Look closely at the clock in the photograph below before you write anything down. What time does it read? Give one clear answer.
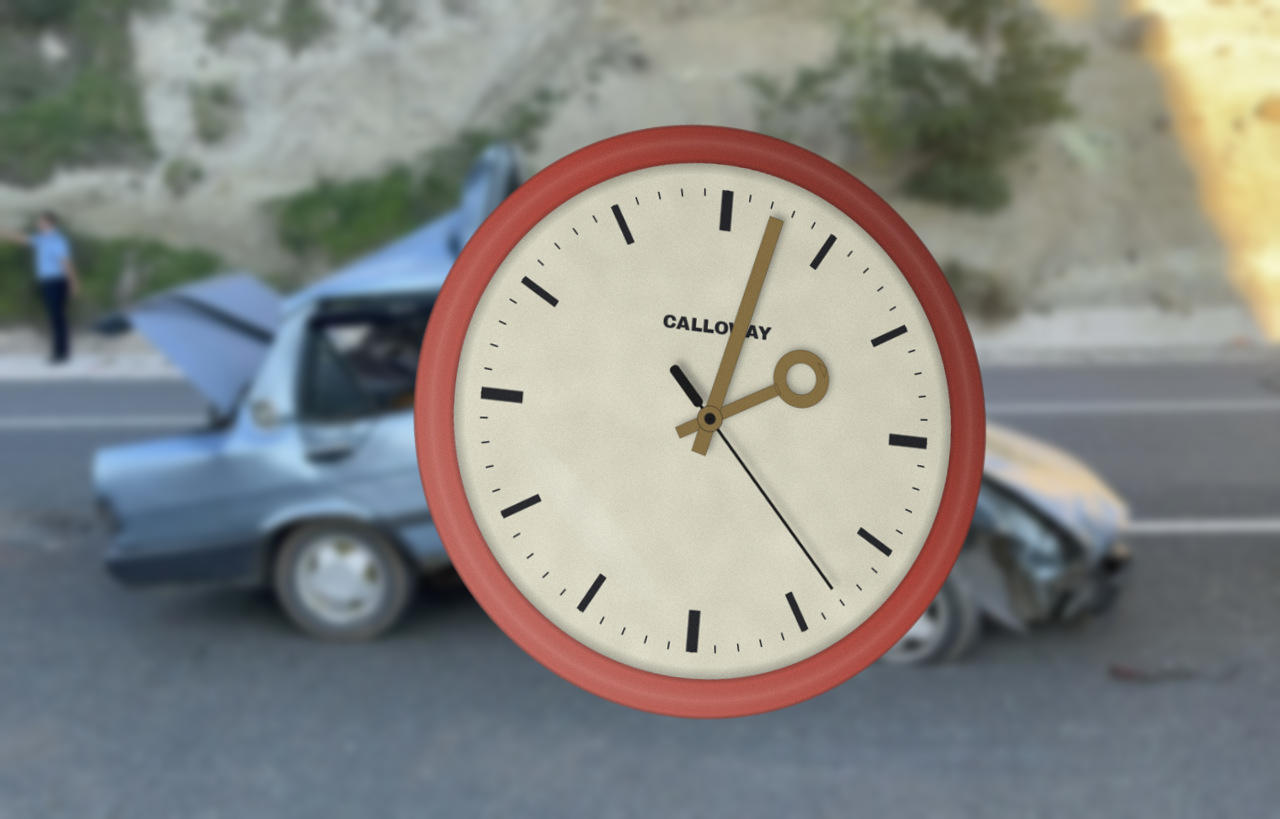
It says 2:02:23
